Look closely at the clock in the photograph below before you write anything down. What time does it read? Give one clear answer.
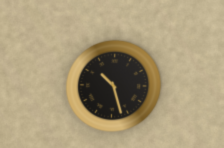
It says 10:27
